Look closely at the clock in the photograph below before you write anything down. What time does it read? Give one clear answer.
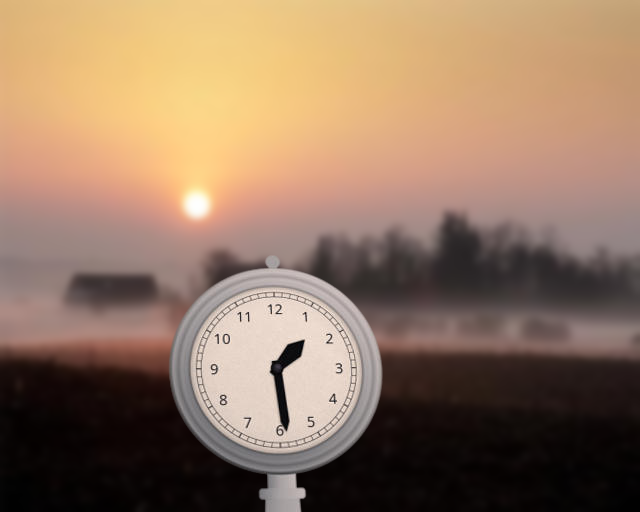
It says 1:29
